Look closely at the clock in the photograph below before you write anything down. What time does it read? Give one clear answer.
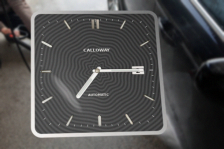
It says 7:15
